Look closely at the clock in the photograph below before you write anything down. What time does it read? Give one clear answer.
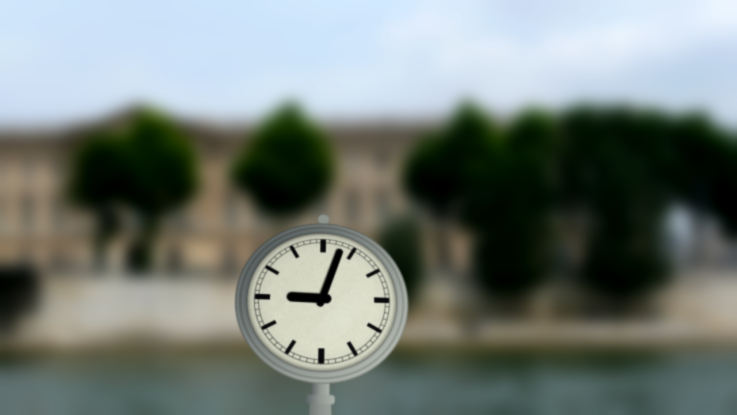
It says 9:03
